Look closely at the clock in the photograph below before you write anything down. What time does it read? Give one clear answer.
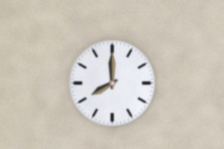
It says 8:00
